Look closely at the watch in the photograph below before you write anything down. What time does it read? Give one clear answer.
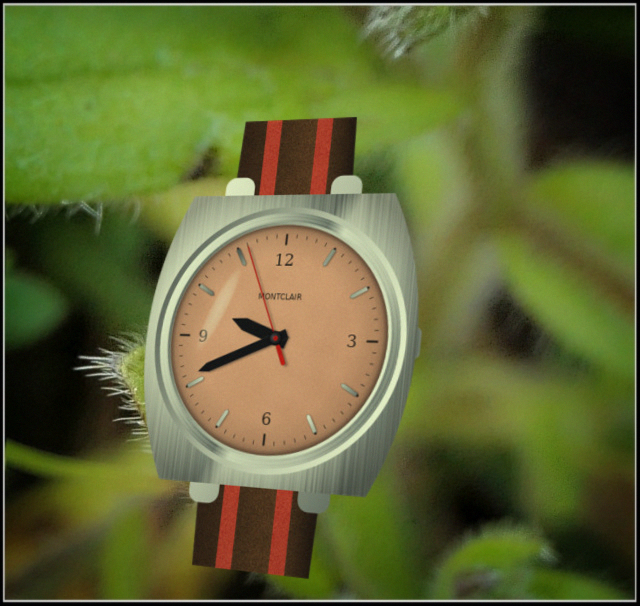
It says 9:40:56
